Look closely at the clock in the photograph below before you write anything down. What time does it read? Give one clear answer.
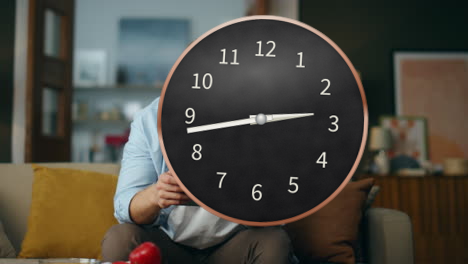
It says 2:43
